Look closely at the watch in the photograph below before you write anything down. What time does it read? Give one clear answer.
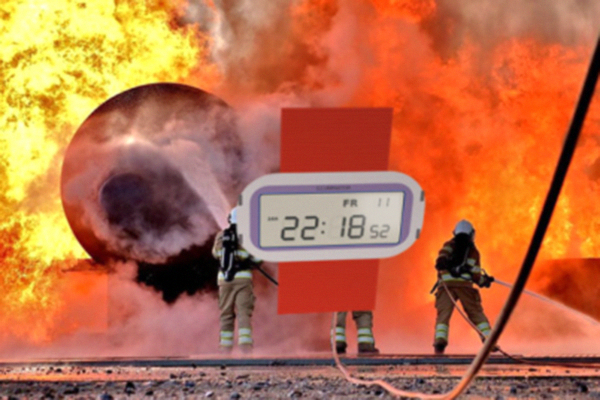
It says 22:18:52
